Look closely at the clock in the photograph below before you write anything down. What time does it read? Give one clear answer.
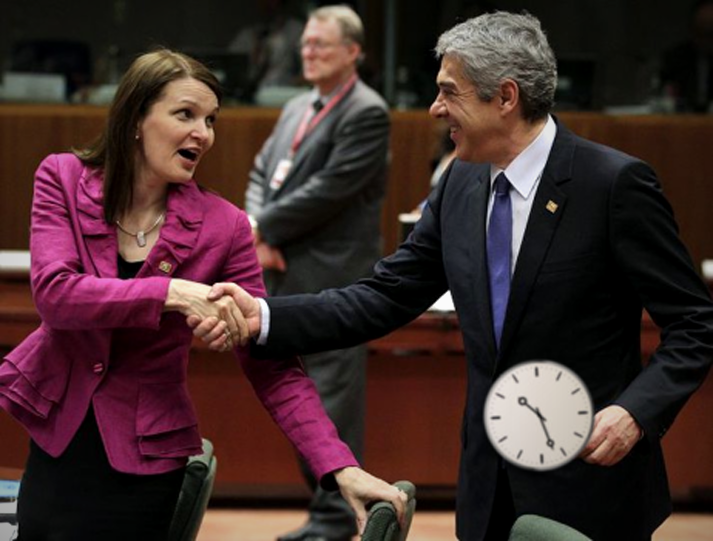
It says 10:27
